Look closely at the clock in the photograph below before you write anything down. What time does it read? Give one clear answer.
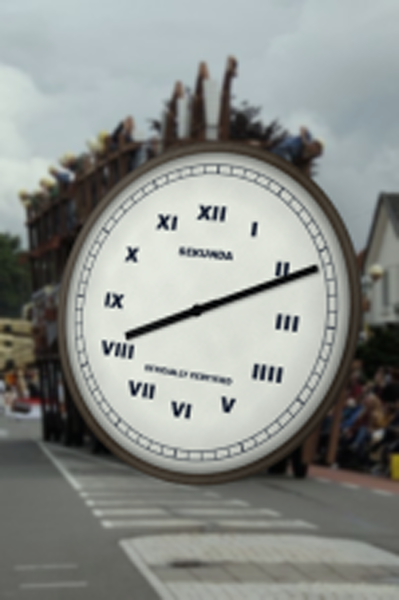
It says 8:11
